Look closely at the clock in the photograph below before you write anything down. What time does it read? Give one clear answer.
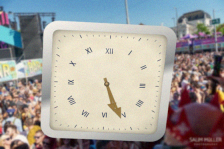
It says 5:26
